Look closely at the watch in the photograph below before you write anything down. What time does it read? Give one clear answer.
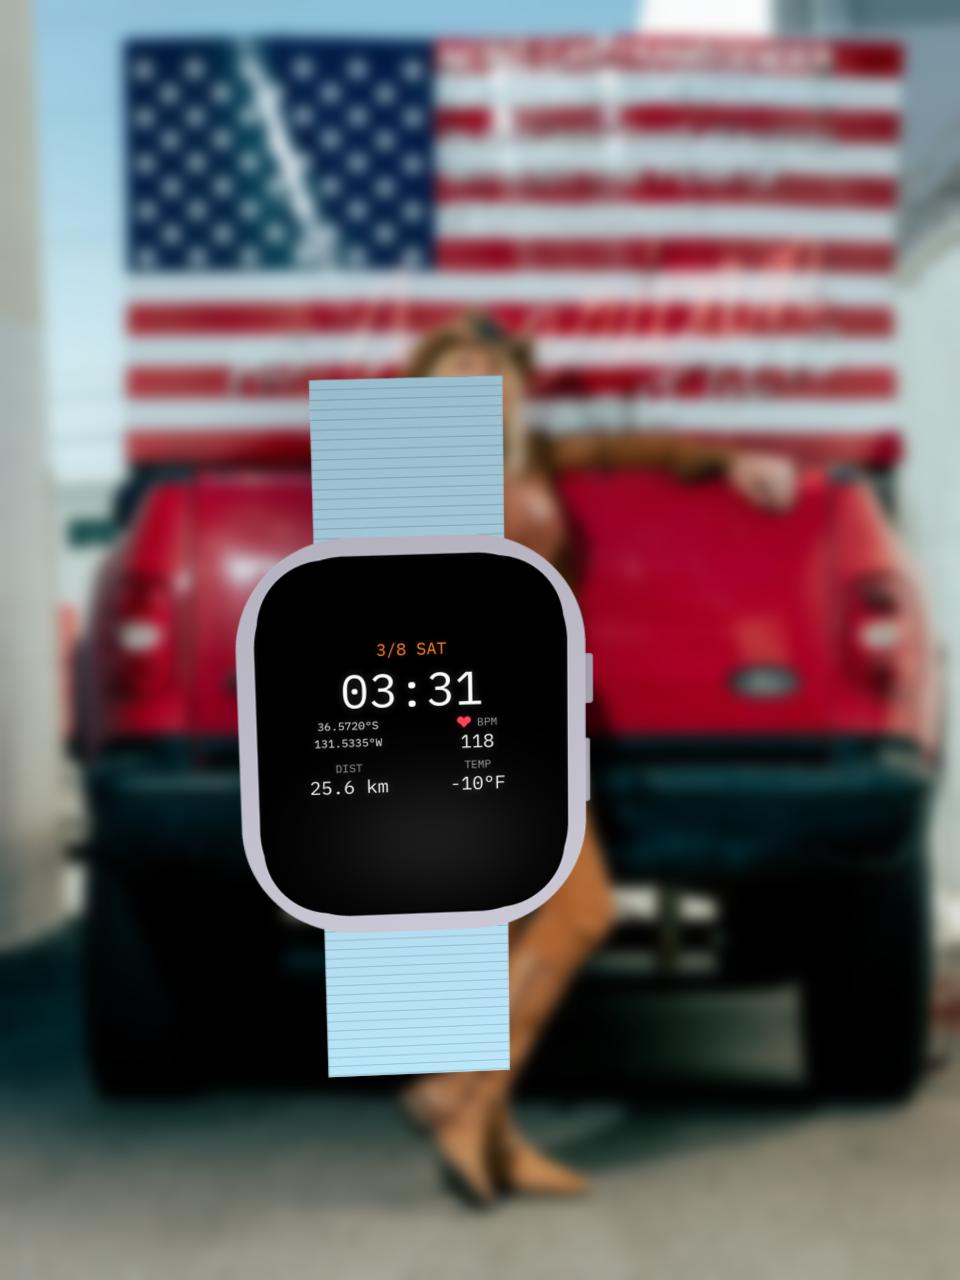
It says 3:31
